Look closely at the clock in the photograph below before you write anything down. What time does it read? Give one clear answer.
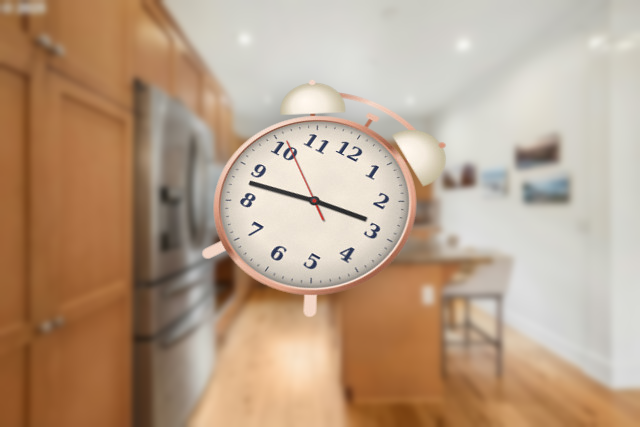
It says 2:42:51
